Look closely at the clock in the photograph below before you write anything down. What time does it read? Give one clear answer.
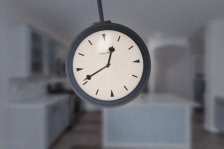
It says 12:41
